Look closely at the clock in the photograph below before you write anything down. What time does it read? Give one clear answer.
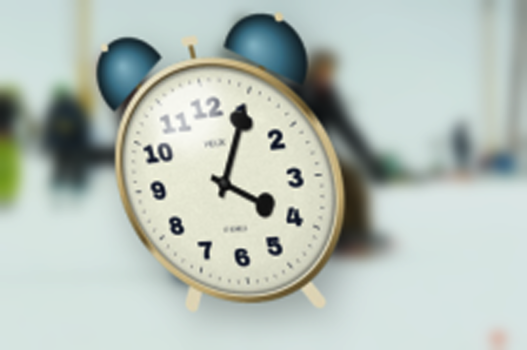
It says 4:05
